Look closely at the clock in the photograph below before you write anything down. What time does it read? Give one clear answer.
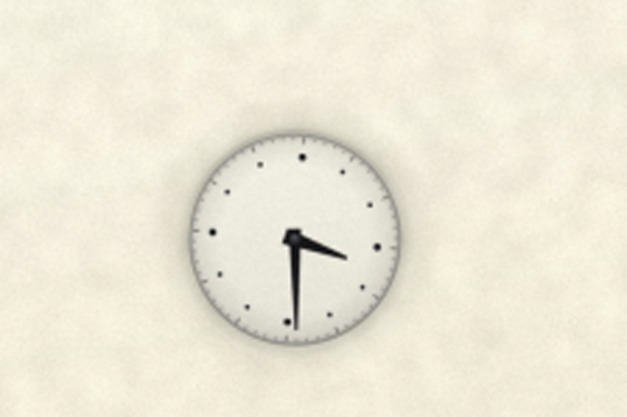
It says 3:29
